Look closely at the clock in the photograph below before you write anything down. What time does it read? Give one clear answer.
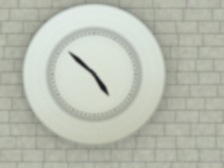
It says 4:52
